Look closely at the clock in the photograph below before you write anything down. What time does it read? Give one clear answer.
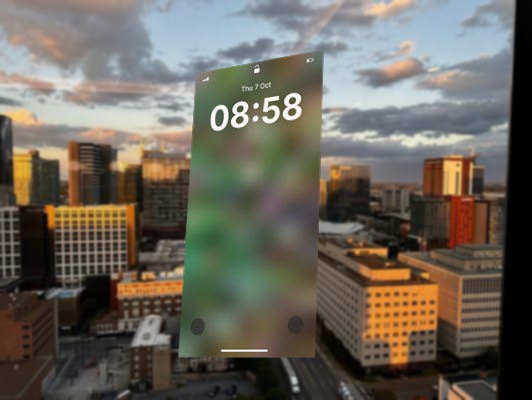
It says 8:58
